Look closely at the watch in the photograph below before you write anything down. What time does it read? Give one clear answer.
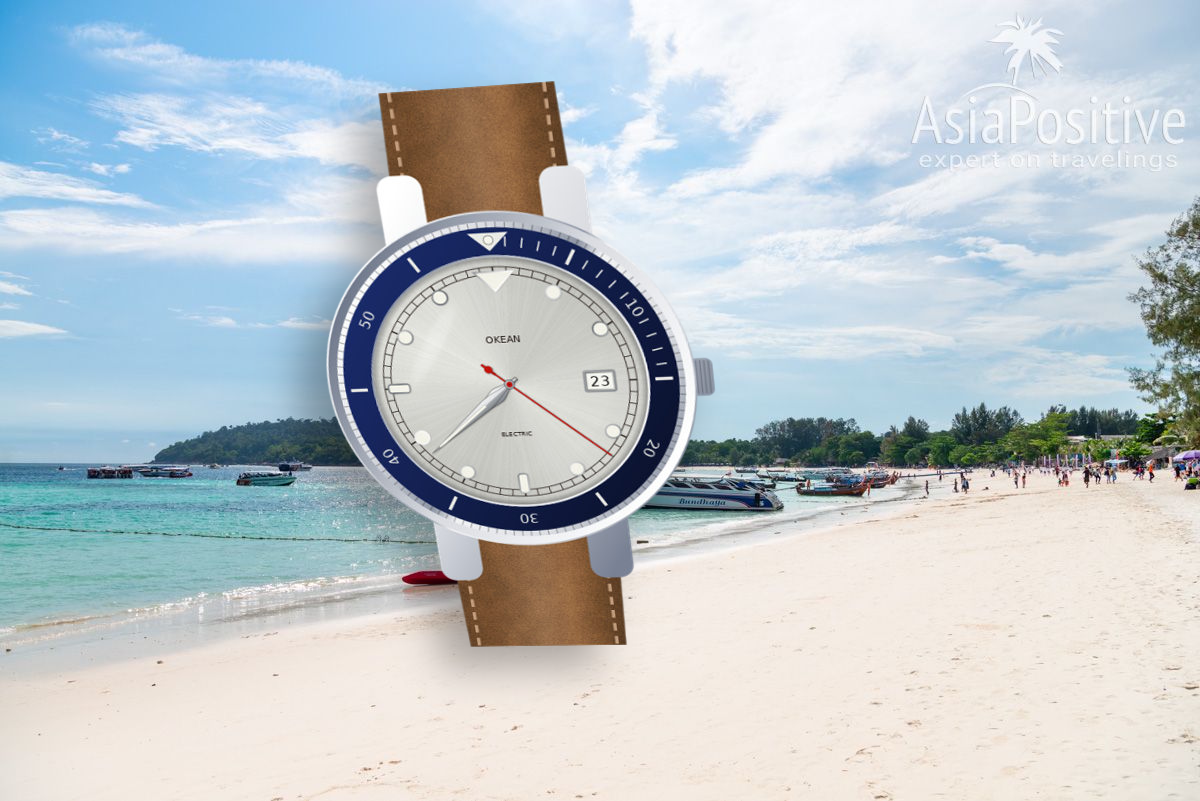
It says 7:38:22
